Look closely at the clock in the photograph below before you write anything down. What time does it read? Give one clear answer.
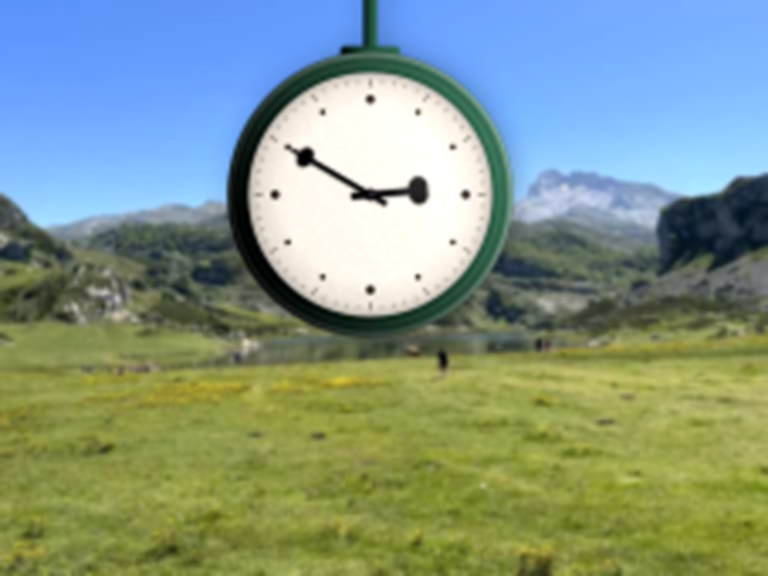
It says 2:50
